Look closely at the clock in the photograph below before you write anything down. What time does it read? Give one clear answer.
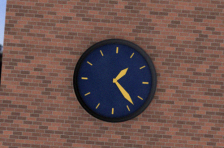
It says 1:23
